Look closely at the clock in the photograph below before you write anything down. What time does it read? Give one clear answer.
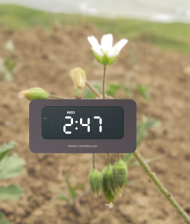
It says 2:47
